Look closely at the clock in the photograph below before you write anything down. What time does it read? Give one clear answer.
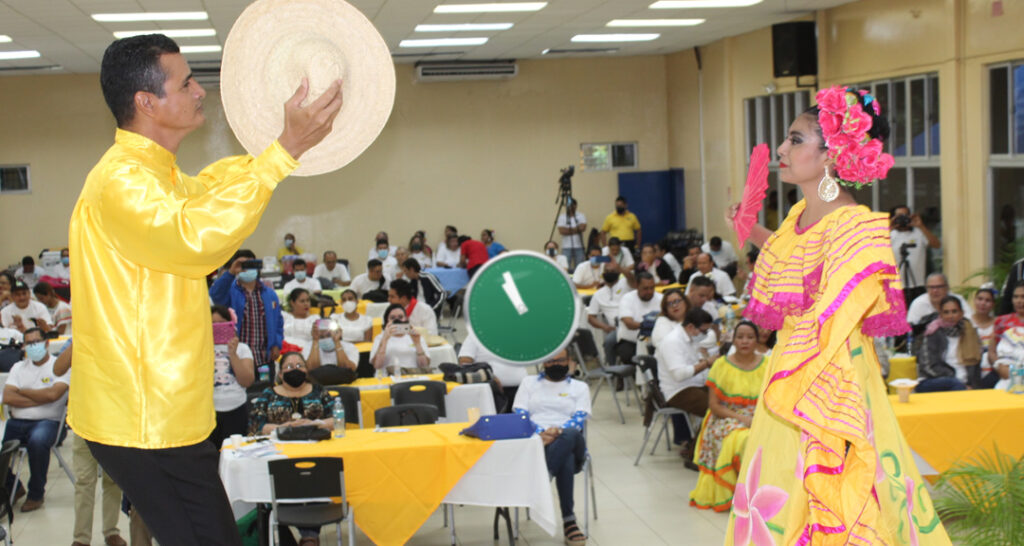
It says 10:56
